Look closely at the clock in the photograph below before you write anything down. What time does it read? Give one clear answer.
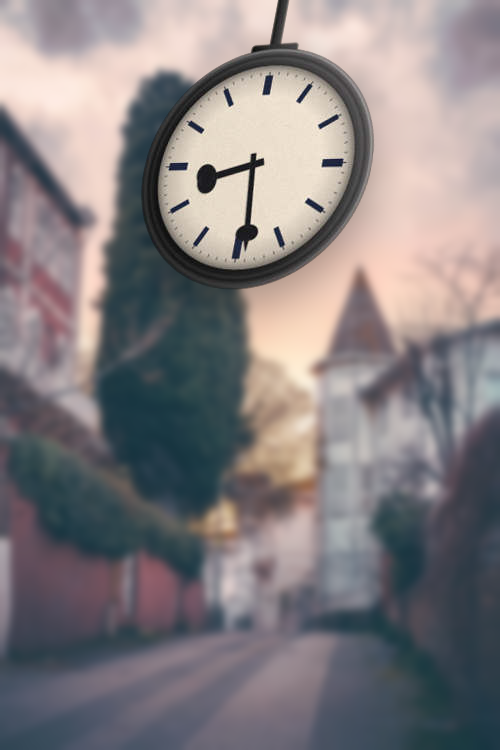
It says 8:29
